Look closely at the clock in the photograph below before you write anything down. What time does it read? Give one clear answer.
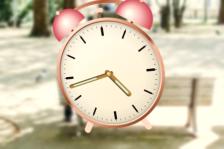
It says 4:43
